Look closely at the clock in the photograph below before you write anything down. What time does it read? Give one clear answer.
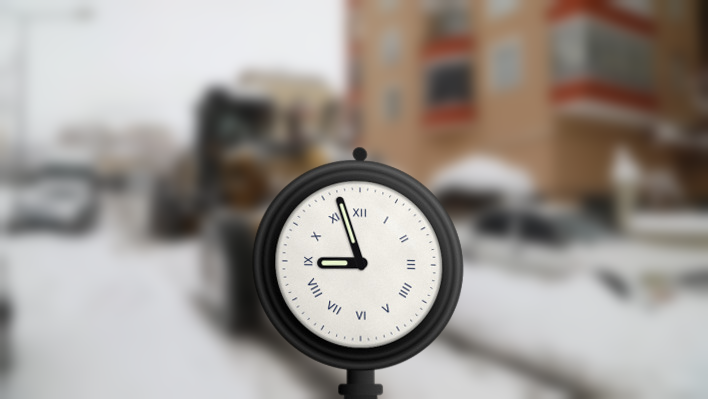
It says 8:57
